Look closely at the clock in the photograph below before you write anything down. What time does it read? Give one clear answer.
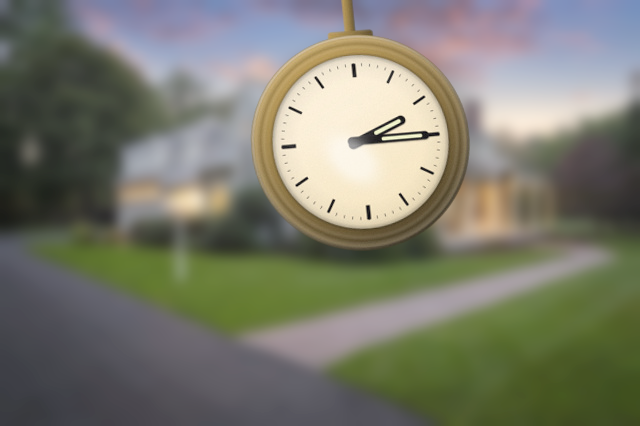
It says 2:15
